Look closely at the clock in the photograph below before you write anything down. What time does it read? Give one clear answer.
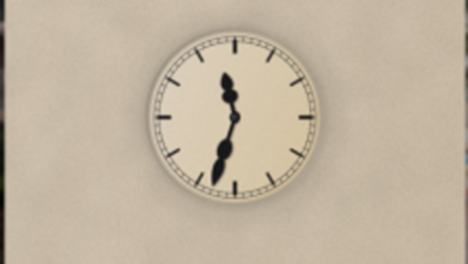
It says 11:33
